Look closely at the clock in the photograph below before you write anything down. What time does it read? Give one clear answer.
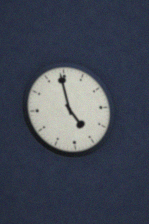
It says 4:59
